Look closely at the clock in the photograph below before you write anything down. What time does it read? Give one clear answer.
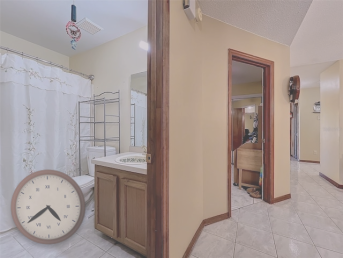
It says 4:39
